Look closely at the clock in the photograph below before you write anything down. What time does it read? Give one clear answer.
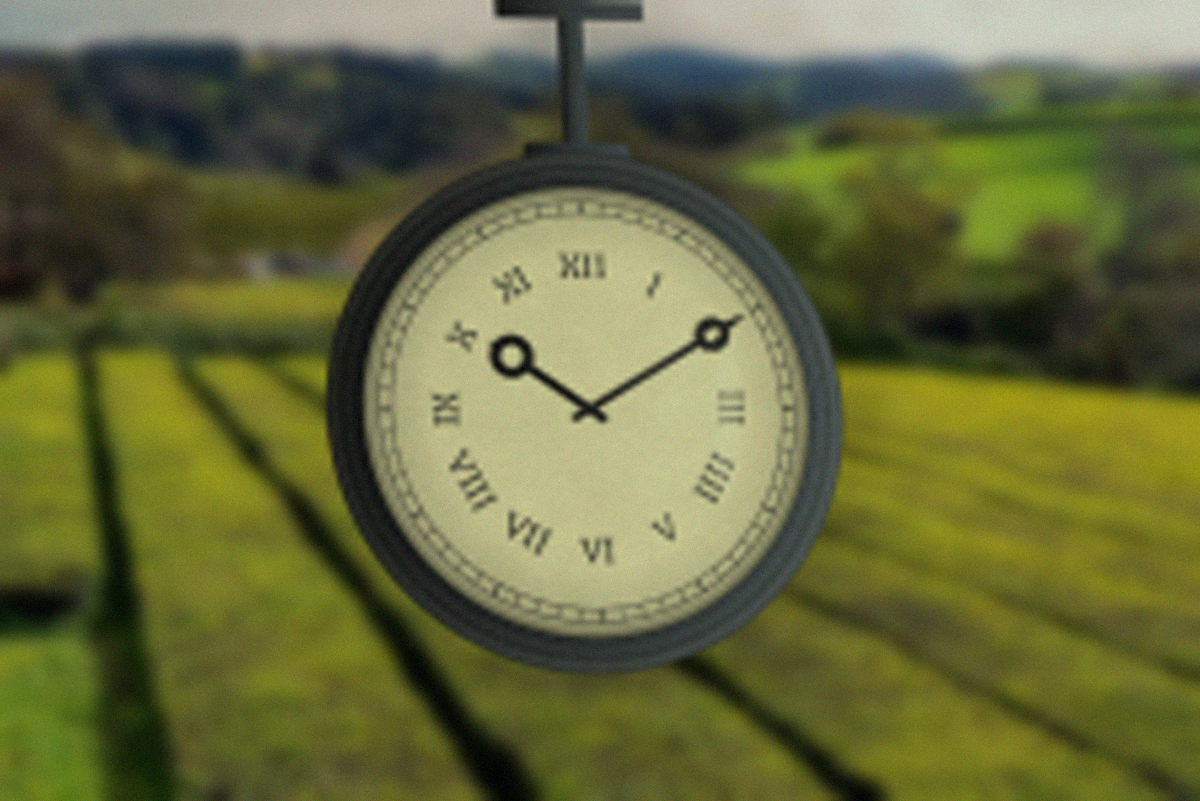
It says 10:10
